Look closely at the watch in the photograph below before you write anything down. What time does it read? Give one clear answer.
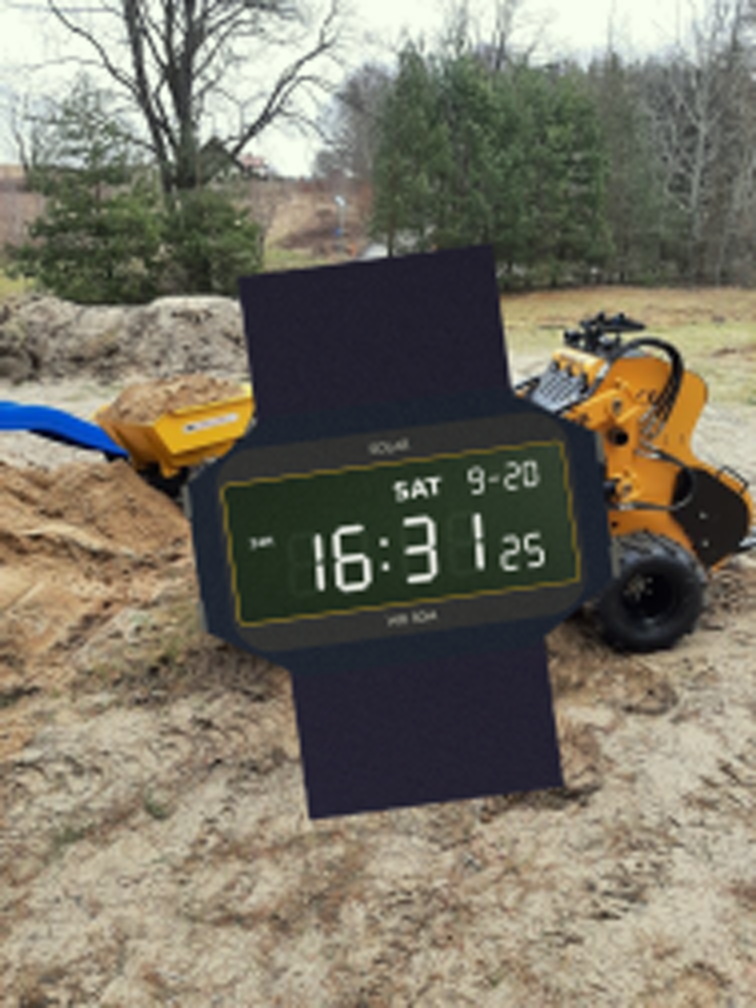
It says 16:31:25
